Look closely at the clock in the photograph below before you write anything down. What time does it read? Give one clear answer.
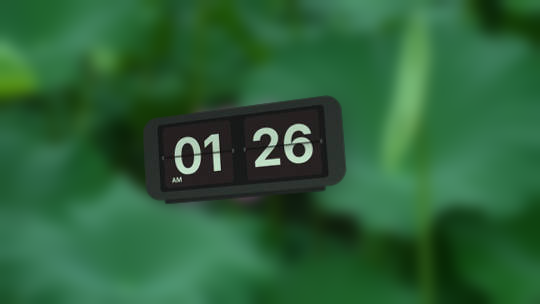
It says 1:26
